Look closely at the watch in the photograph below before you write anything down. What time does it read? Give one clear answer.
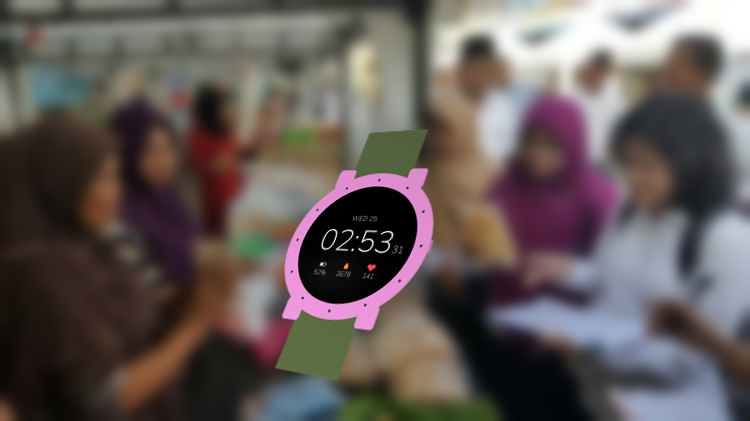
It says 2:53:31
